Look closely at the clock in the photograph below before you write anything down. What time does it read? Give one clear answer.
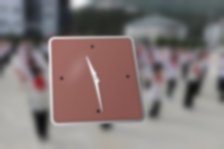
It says 11:29
